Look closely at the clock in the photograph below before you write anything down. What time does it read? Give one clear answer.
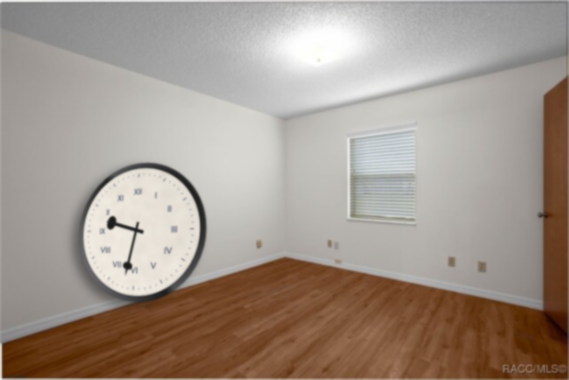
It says 9:32
